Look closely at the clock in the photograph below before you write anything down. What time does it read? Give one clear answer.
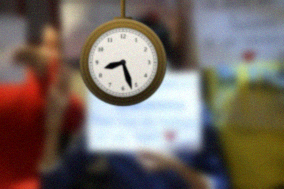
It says 8:27
